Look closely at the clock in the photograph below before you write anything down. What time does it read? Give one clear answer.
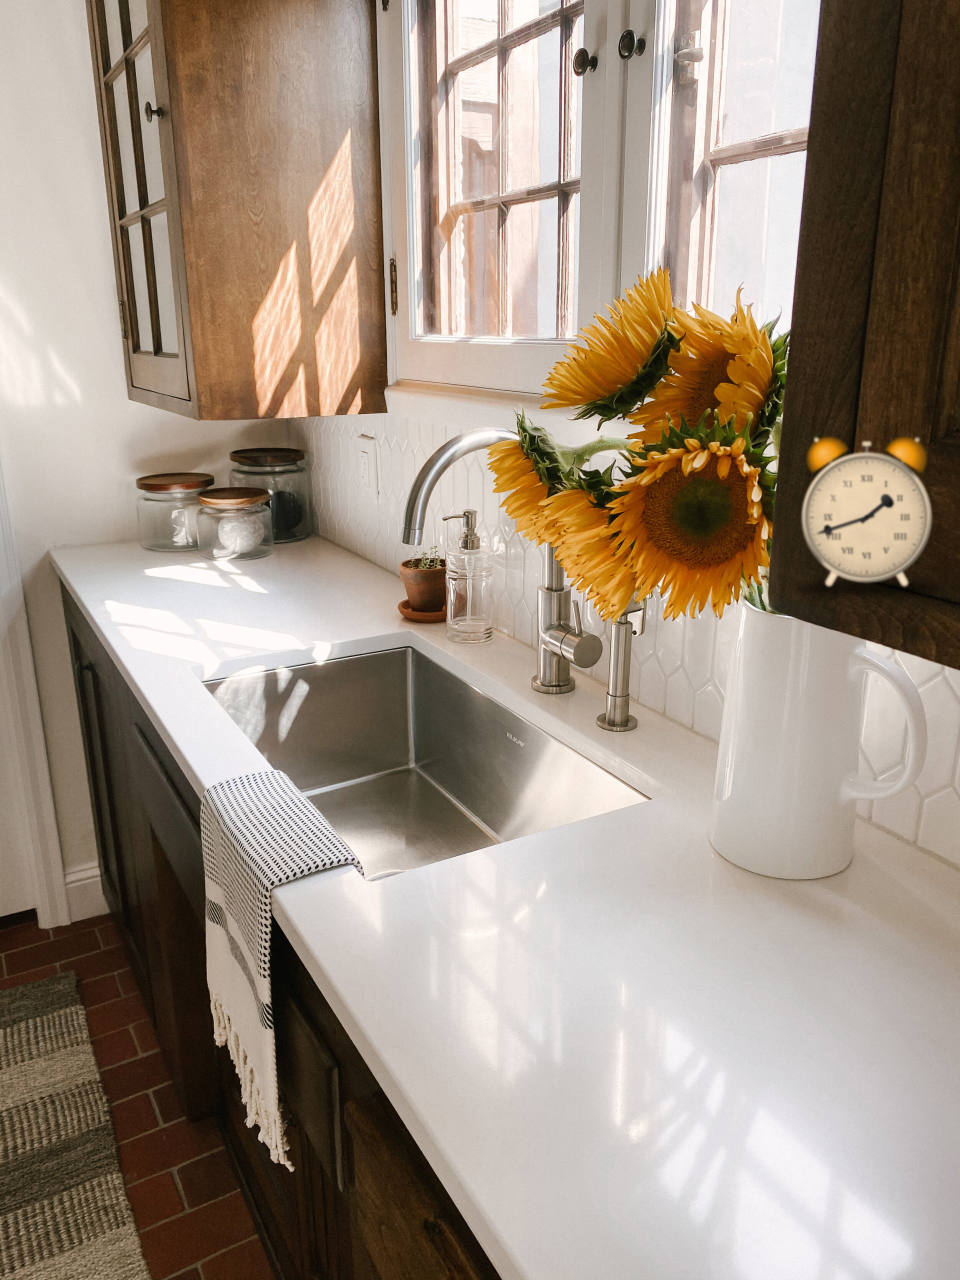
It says 1:42
